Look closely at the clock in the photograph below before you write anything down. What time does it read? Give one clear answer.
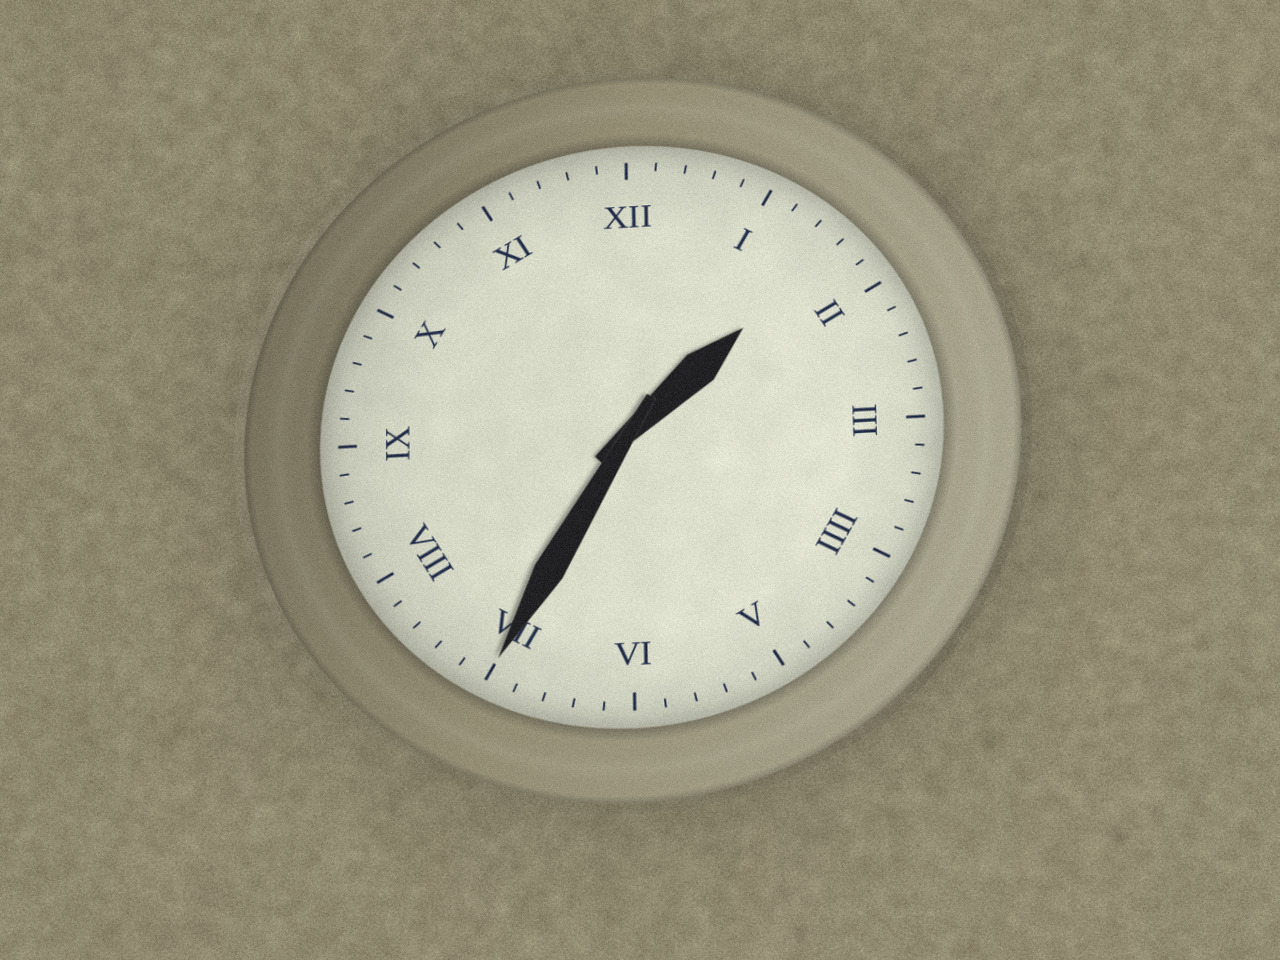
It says 1:35
